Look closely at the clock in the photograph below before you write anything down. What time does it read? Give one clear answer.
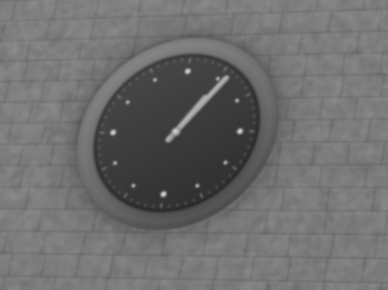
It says 1:06
